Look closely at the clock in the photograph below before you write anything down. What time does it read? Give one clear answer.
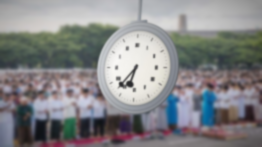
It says 6:37
